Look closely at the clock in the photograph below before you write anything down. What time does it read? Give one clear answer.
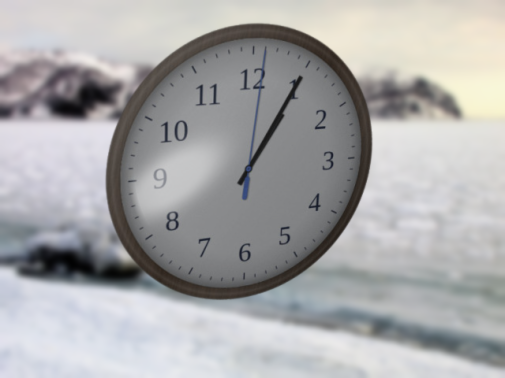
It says 1:05:01
